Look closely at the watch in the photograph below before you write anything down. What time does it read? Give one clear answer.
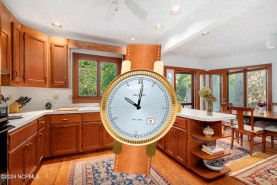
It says 10:01
